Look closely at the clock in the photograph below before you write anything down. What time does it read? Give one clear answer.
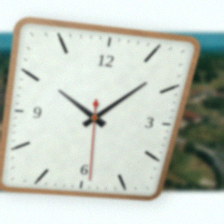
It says 10:07:29
